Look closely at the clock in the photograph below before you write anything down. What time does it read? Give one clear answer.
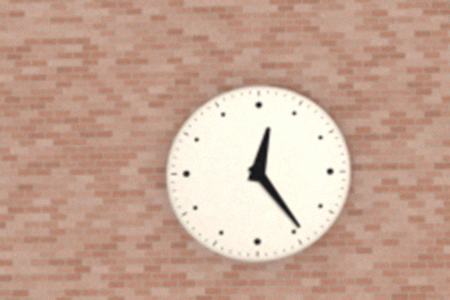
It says 12:24
